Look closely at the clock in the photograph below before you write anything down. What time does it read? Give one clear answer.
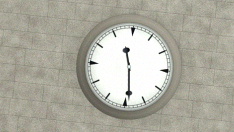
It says 11:29
